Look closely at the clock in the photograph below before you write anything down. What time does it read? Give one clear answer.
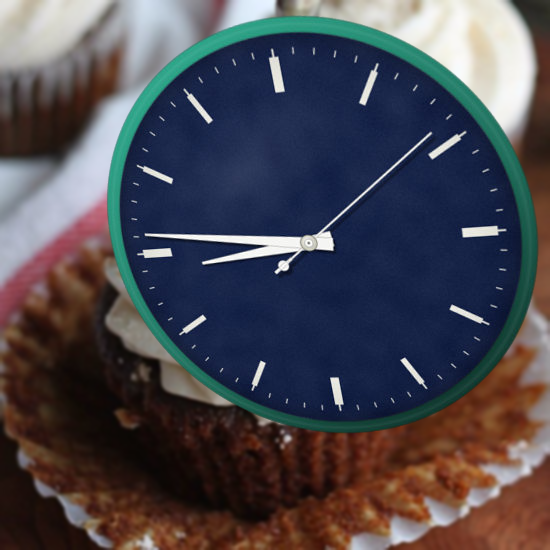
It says 8:46:09
